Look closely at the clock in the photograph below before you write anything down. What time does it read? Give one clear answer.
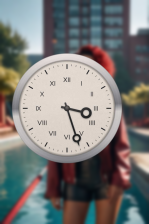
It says 3:27
